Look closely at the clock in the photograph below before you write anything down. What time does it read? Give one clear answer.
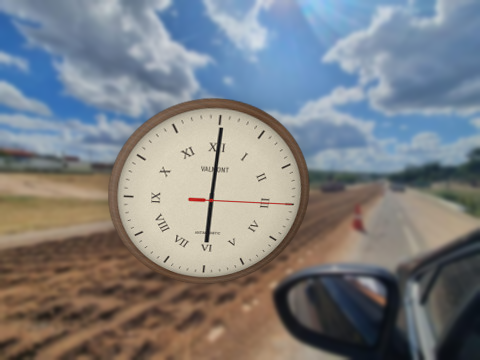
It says 6:00:15
